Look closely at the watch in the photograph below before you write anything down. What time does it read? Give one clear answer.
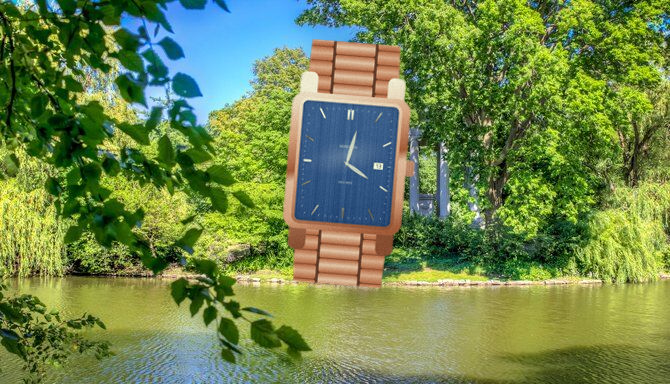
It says 4:02
